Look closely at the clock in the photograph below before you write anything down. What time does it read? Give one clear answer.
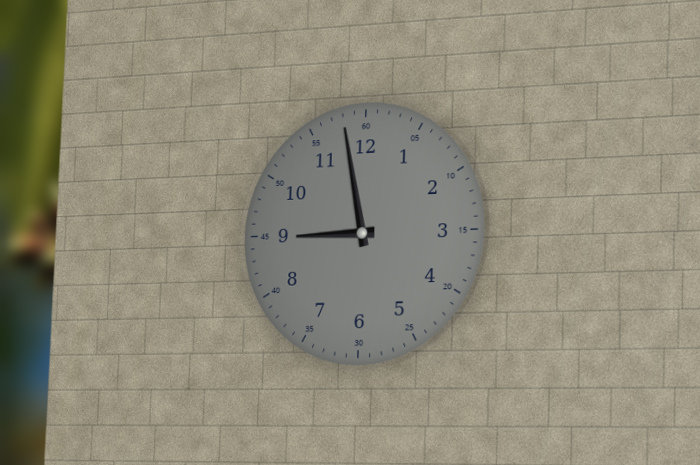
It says 8:58
